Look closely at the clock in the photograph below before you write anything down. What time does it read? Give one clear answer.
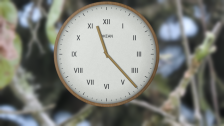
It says 11:23
